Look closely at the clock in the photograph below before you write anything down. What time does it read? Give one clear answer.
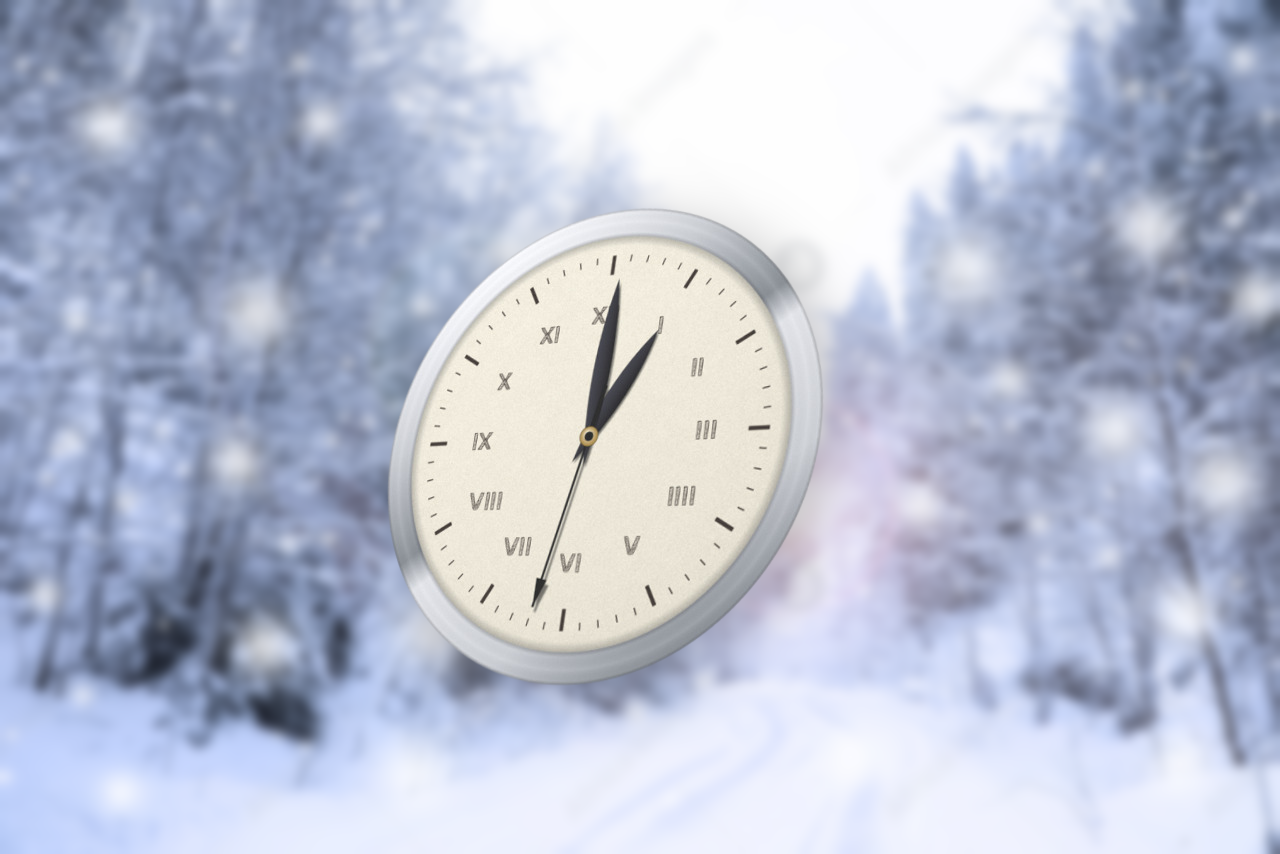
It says 1:00:32
